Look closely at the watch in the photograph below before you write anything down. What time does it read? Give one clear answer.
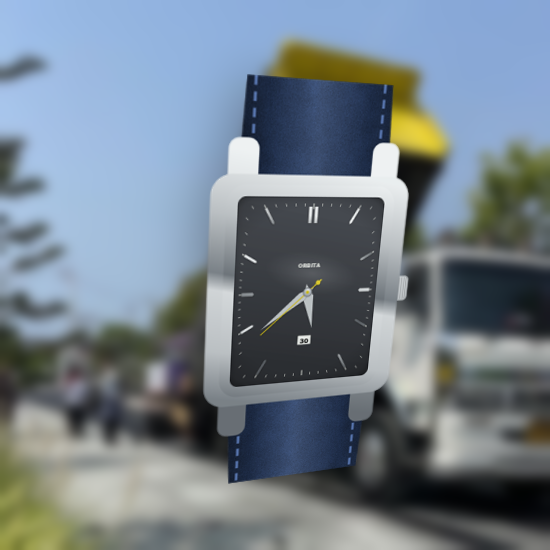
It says 5:38:38
